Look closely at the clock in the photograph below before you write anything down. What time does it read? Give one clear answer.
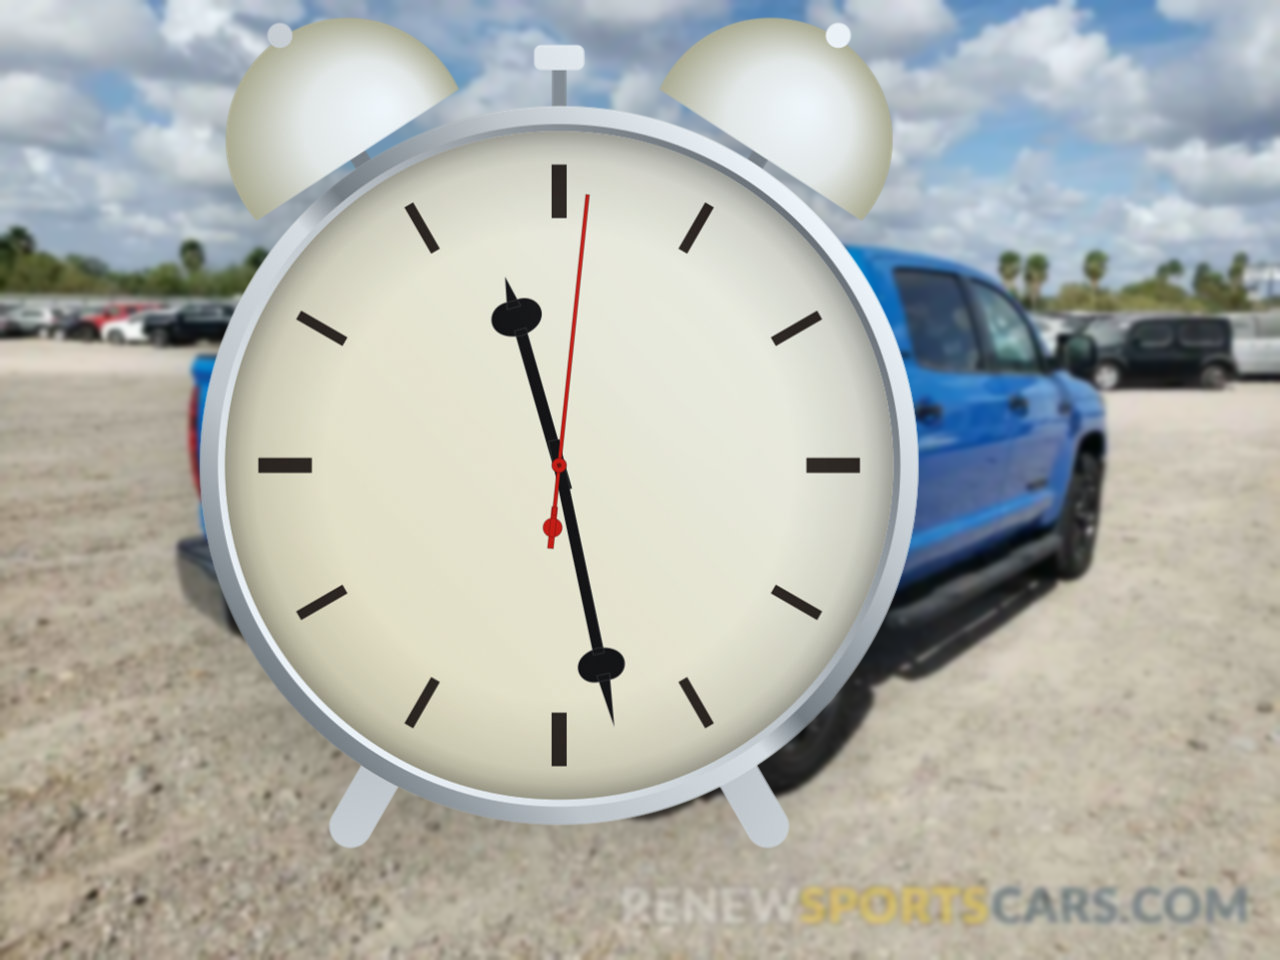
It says 11:28:01
